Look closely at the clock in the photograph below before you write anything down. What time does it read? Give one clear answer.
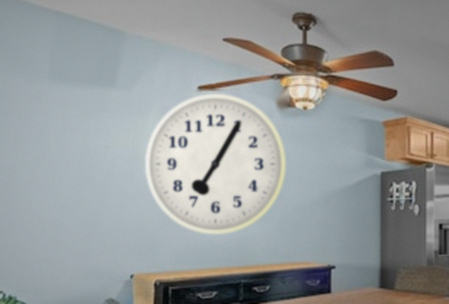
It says 7:05
